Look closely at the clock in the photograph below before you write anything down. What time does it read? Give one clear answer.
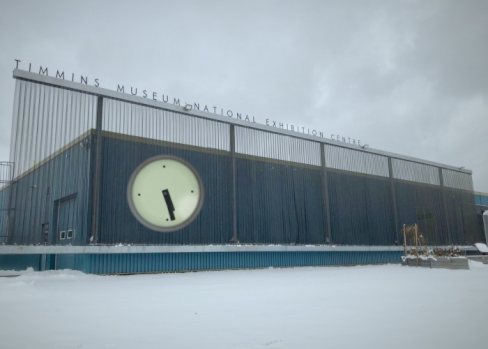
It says 5:28
